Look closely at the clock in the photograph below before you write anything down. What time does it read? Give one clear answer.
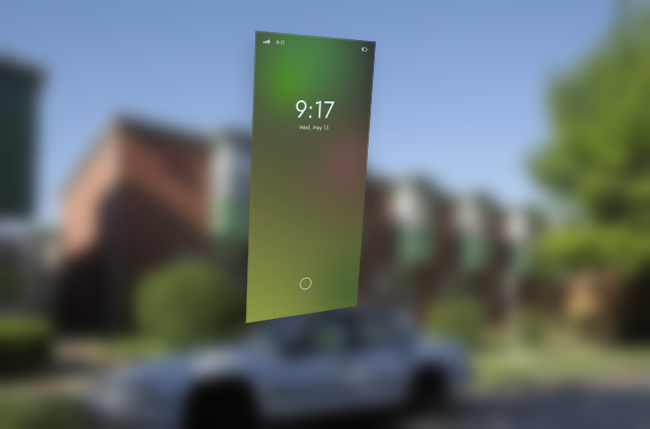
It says 9:17
